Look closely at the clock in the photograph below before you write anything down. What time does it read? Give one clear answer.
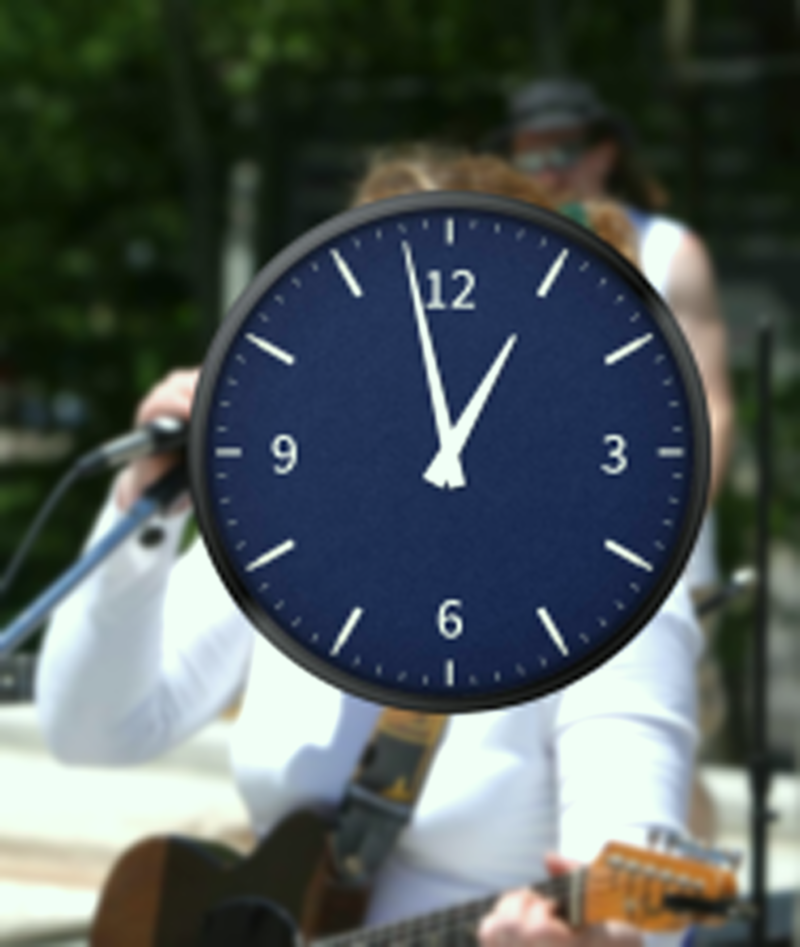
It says 12:58
